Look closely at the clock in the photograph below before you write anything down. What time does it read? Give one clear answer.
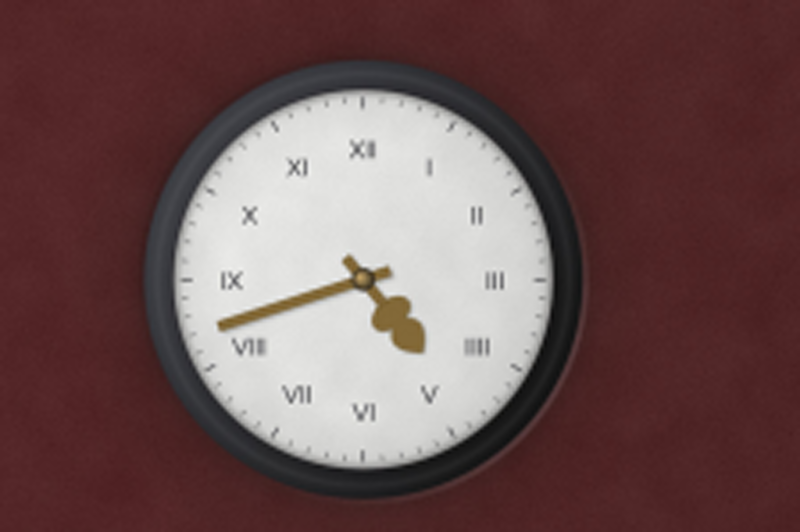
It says 4:42
